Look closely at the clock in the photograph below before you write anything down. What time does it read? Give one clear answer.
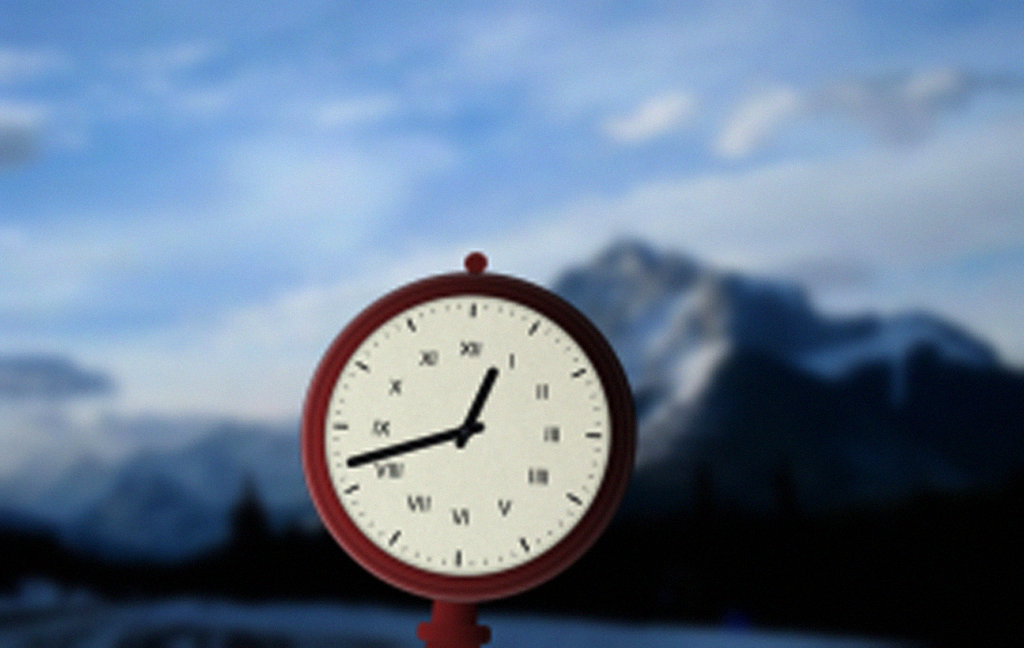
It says 12:42
